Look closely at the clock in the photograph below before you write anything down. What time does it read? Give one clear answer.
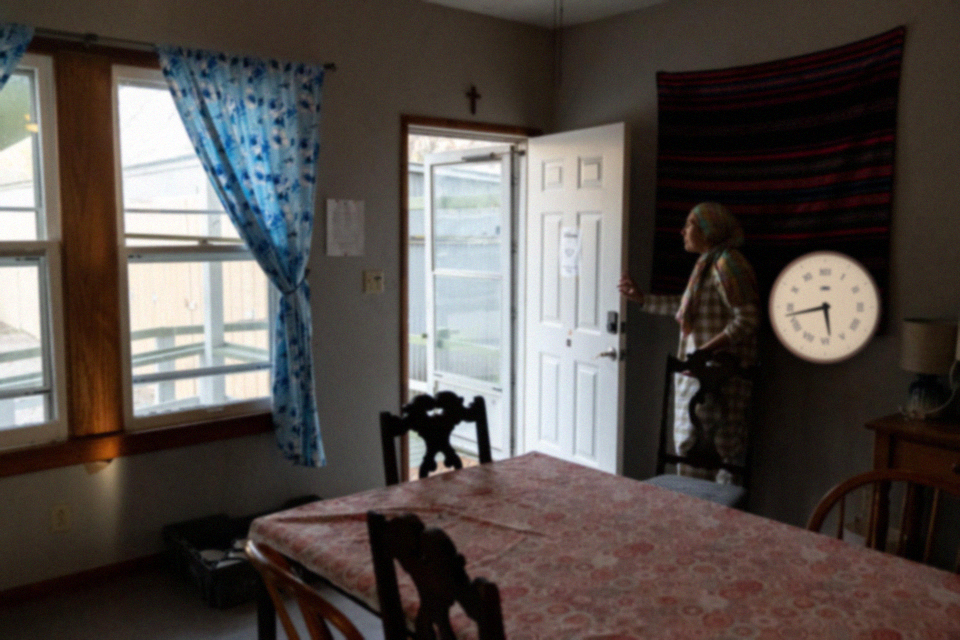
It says 5:43
